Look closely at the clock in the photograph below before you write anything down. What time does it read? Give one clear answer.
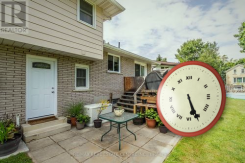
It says 5:26
